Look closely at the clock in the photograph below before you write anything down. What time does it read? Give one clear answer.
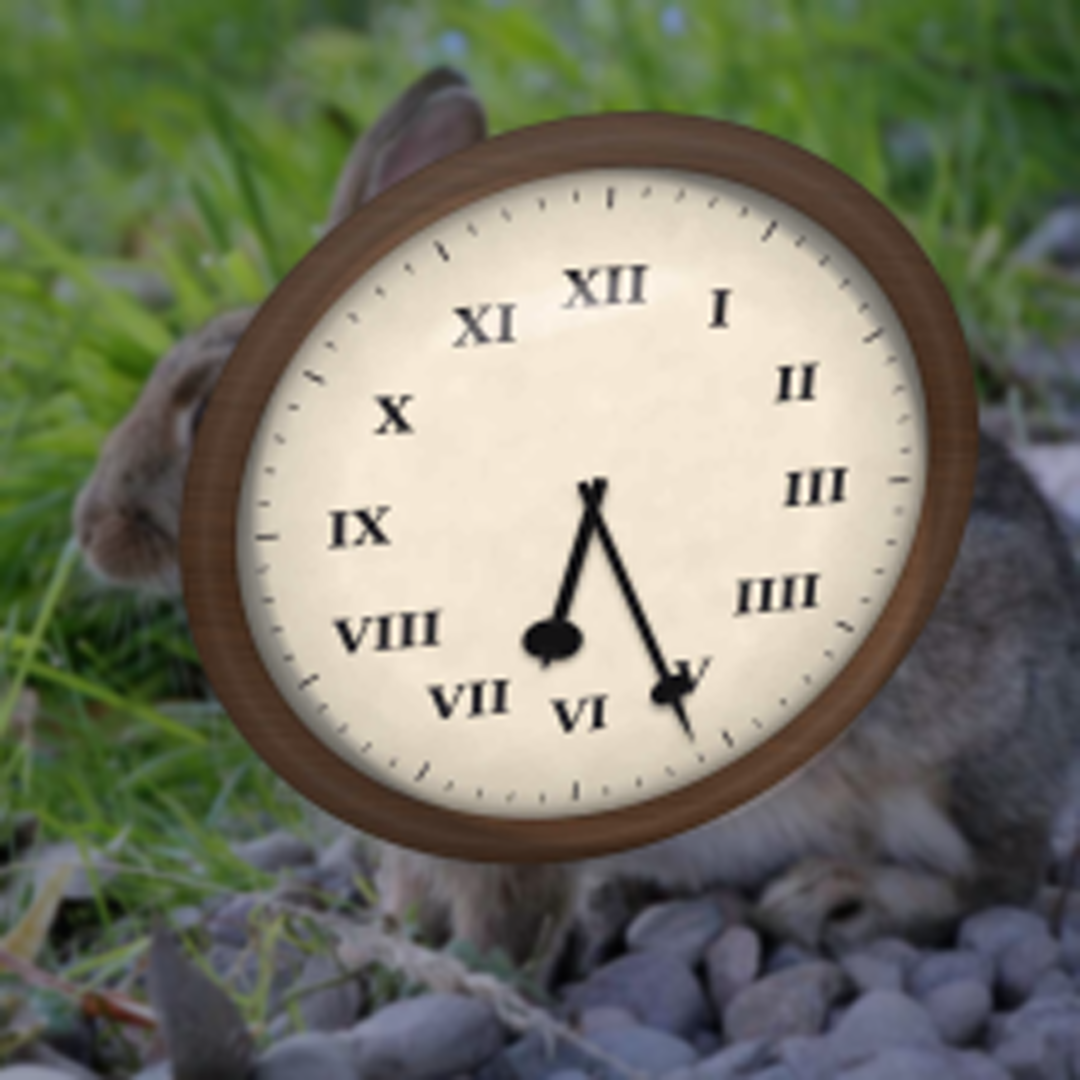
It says 6:26
